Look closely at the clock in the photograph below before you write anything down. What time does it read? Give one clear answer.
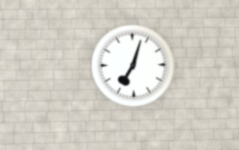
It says 7:03
